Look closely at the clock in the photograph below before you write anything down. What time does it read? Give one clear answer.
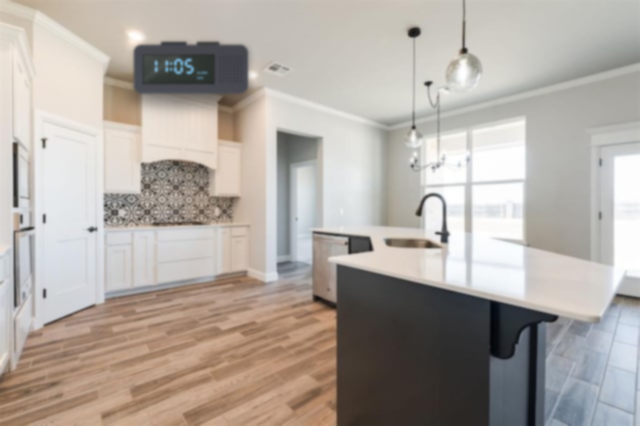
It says 11:05
